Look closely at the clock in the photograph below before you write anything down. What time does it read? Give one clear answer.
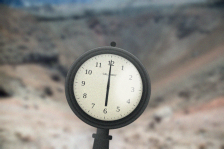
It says 6:00
